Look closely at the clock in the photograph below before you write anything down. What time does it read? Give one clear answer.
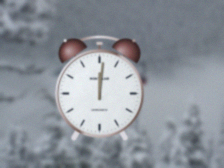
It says 12:01
